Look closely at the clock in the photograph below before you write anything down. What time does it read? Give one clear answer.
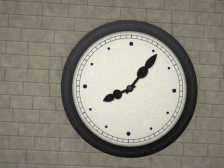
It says 8:06
